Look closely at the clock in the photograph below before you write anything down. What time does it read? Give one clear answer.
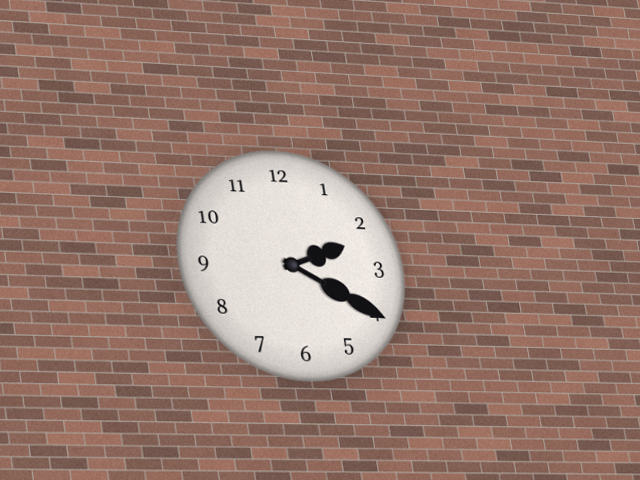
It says 2:20
